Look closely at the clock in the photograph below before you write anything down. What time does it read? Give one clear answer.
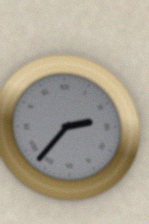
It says 2:37
